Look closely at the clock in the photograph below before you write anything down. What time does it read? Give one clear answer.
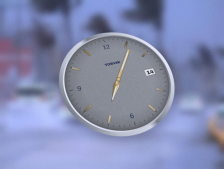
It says 7:06
